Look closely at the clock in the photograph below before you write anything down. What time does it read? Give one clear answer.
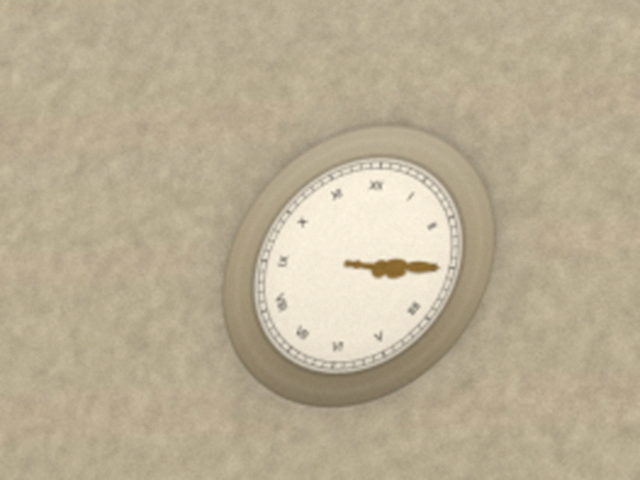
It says 3:15
